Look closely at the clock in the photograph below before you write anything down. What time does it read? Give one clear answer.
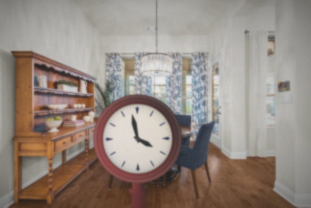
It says 3:58
